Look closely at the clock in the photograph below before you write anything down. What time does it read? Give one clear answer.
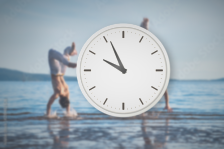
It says 9:56
